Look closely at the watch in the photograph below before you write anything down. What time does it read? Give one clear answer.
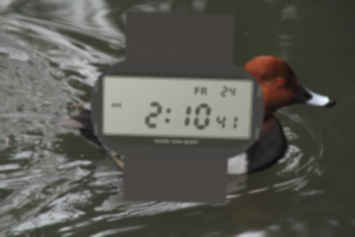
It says 2:10:41
